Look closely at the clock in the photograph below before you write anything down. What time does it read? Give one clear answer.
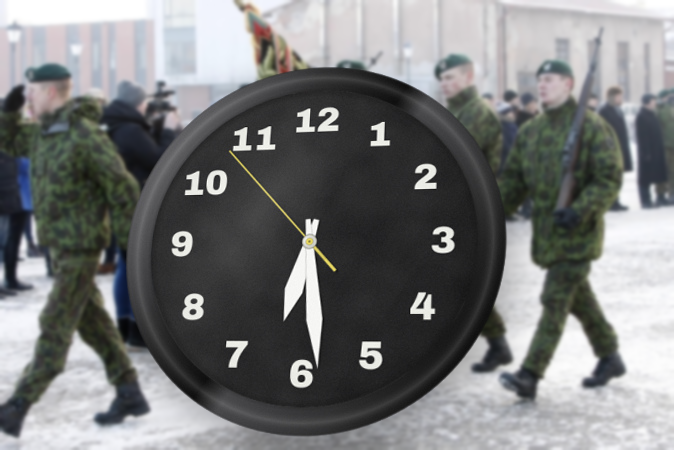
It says 6:28:53
